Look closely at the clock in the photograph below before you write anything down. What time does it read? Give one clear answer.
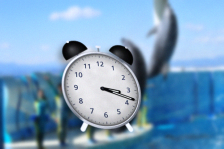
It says 3:18
